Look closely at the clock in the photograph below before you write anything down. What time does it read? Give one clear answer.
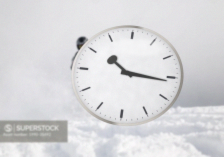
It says 10:16
